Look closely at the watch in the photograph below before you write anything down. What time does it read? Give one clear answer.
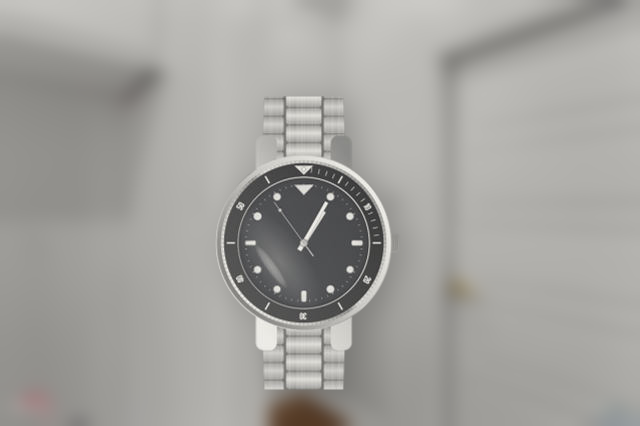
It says 1:04:54
